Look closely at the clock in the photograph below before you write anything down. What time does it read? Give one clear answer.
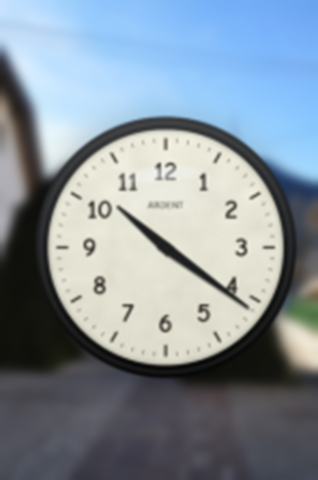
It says 10:21
